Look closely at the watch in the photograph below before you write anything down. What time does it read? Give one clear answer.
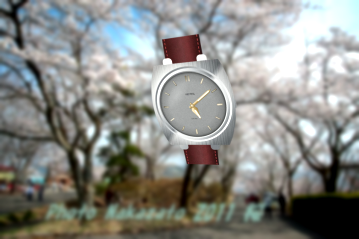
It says 5:09
